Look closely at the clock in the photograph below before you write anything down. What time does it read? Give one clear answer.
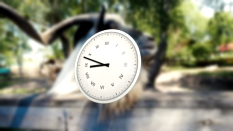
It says 8:48
